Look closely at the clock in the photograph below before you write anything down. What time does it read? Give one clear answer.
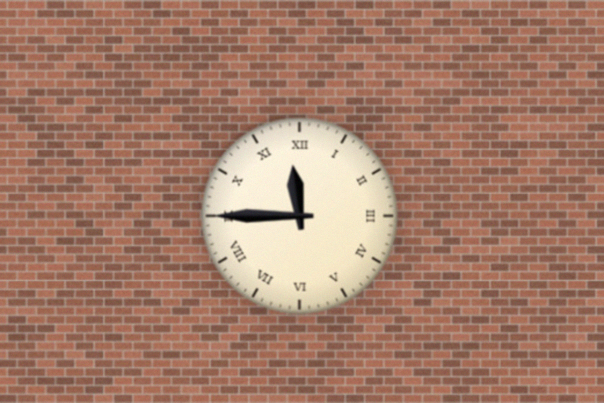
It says 11:45
